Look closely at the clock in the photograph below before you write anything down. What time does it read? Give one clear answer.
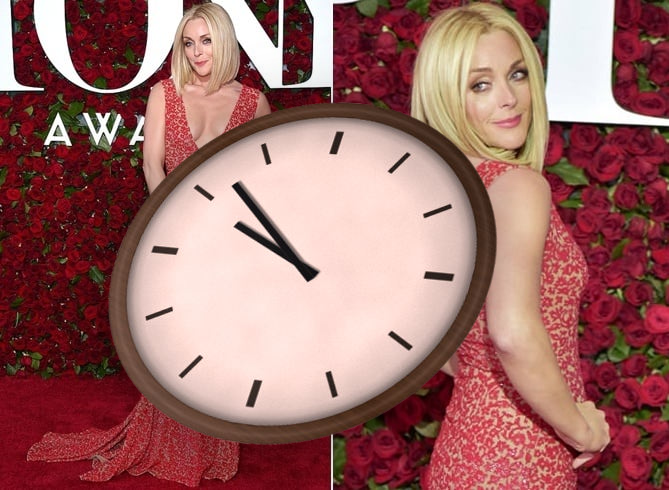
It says 9:52
